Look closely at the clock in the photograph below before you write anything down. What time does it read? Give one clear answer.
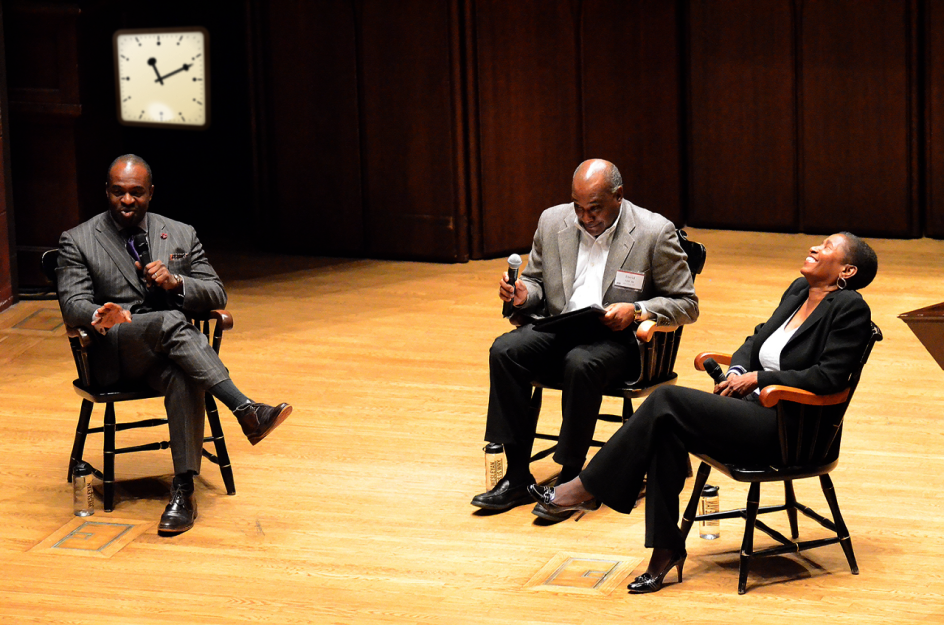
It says 11:11
